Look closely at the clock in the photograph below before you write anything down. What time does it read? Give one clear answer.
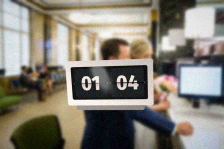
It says 1:04
